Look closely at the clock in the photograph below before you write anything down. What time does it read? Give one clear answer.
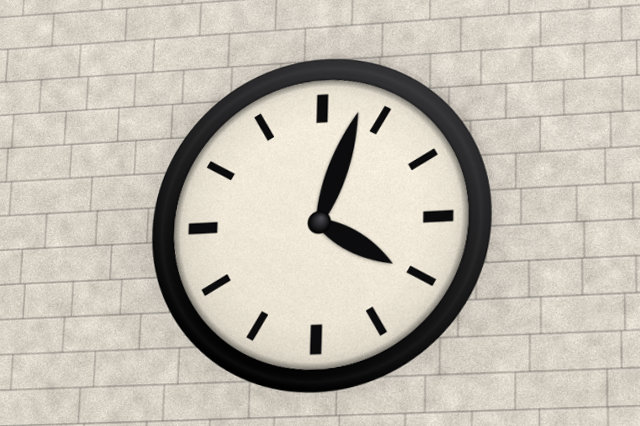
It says 4:03
